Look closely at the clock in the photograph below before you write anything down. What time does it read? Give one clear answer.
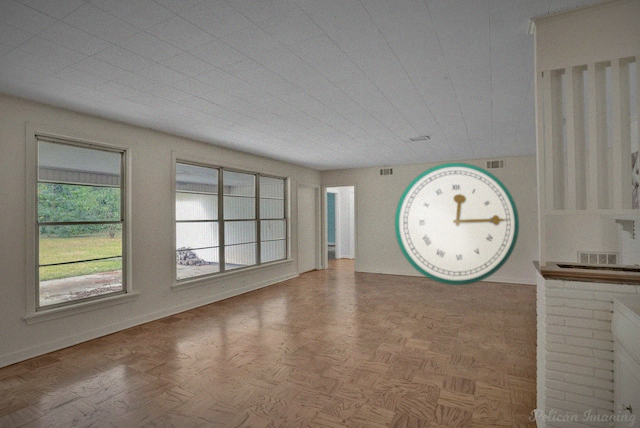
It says 12:15
